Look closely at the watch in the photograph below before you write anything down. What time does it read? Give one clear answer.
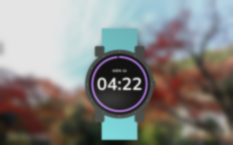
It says 4:22
